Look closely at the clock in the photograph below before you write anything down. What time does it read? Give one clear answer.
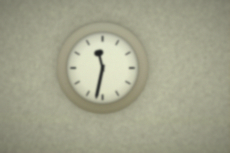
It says 11:32
